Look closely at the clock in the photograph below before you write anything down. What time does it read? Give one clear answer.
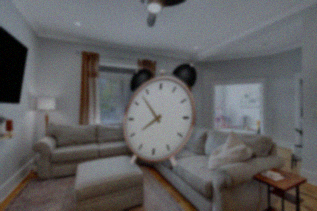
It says 7:53
